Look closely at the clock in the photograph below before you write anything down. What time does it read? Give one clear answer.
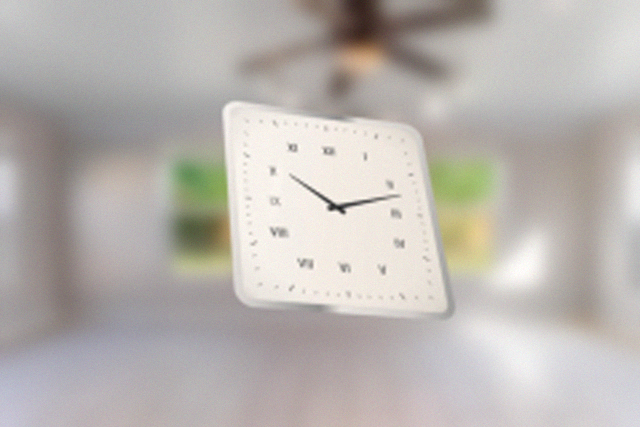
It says 10:12
